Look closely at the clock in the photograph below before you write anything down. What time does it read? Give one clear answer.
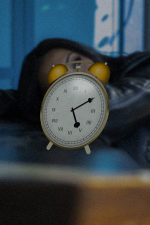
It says 5:10
